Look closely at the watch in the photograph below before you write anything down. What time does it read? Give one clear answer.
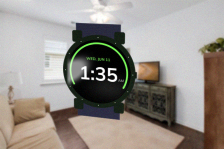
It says 1:35
